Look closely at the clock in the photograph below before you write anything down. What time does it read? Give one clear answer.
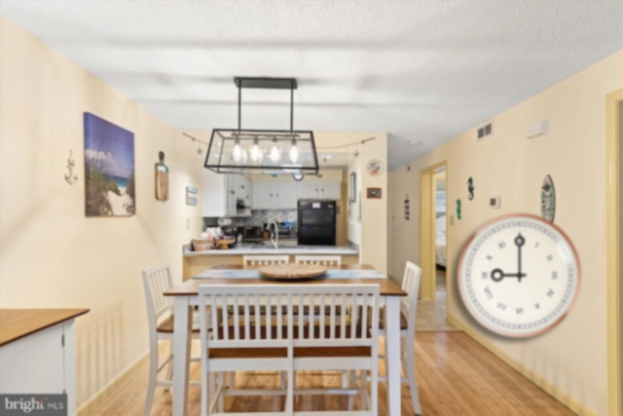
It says 9:00
